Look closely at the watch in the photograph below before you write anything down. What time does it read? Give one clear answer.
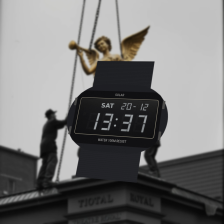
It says 13:37
